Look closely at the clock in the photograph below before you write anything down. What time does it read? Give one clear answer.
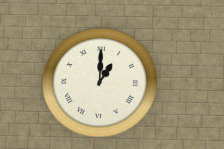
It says 1:00
